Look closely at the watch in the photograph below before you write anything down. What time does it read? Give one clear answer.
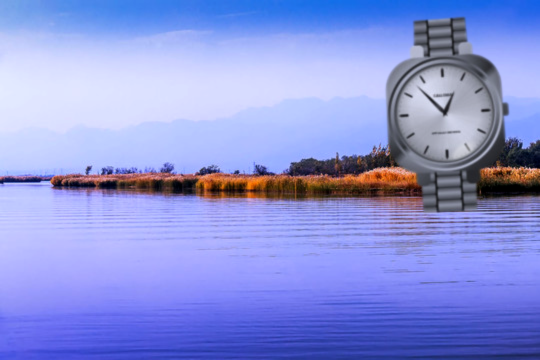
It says 12:53
